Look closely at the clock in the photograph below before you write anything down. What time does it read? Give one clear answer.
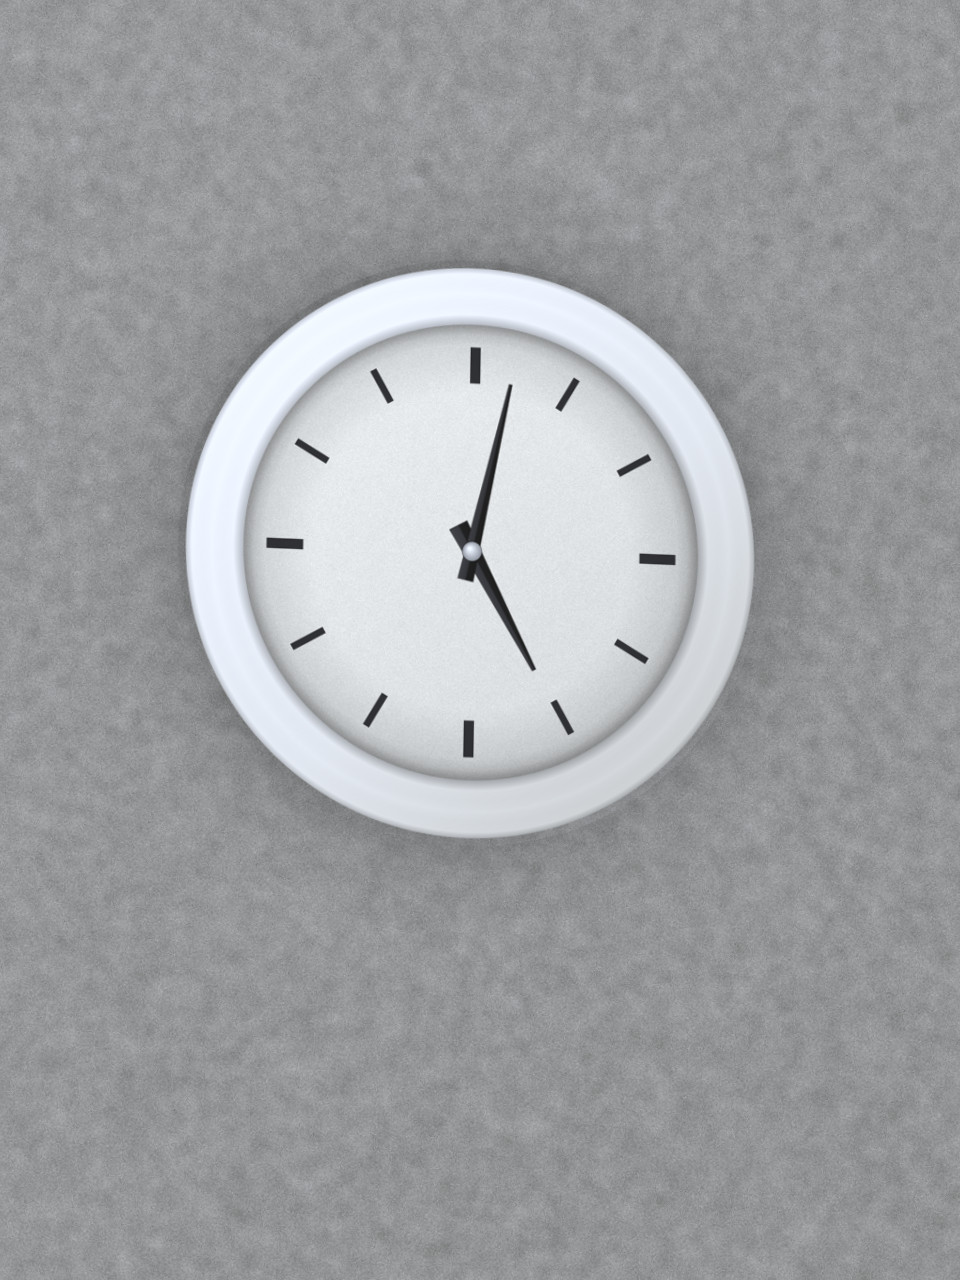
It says 5:02
